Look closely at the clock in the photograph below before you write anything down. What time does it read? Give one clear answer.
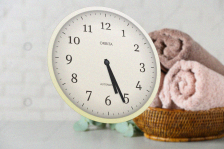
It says 5:26
